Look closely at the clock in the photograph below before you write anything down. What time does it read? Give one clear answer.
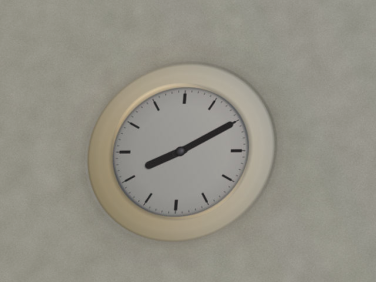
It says 8:10
